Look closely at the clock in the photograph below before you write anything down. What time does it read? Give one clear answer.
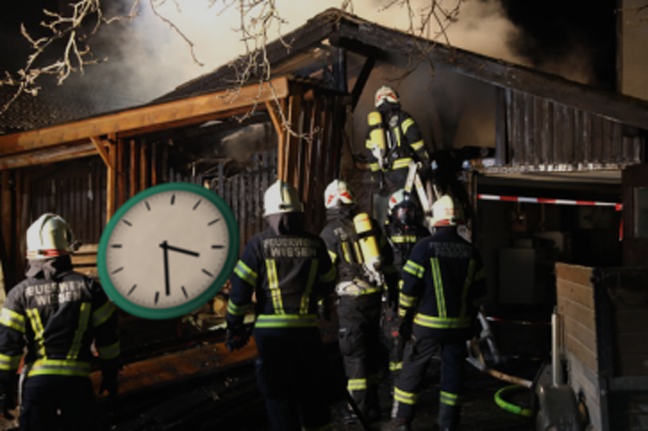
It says 3:28
